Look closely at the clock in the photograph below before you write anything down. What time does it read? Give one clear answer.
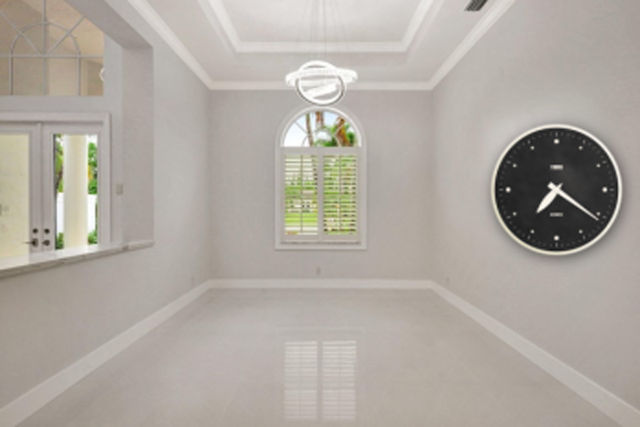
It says 7:21
